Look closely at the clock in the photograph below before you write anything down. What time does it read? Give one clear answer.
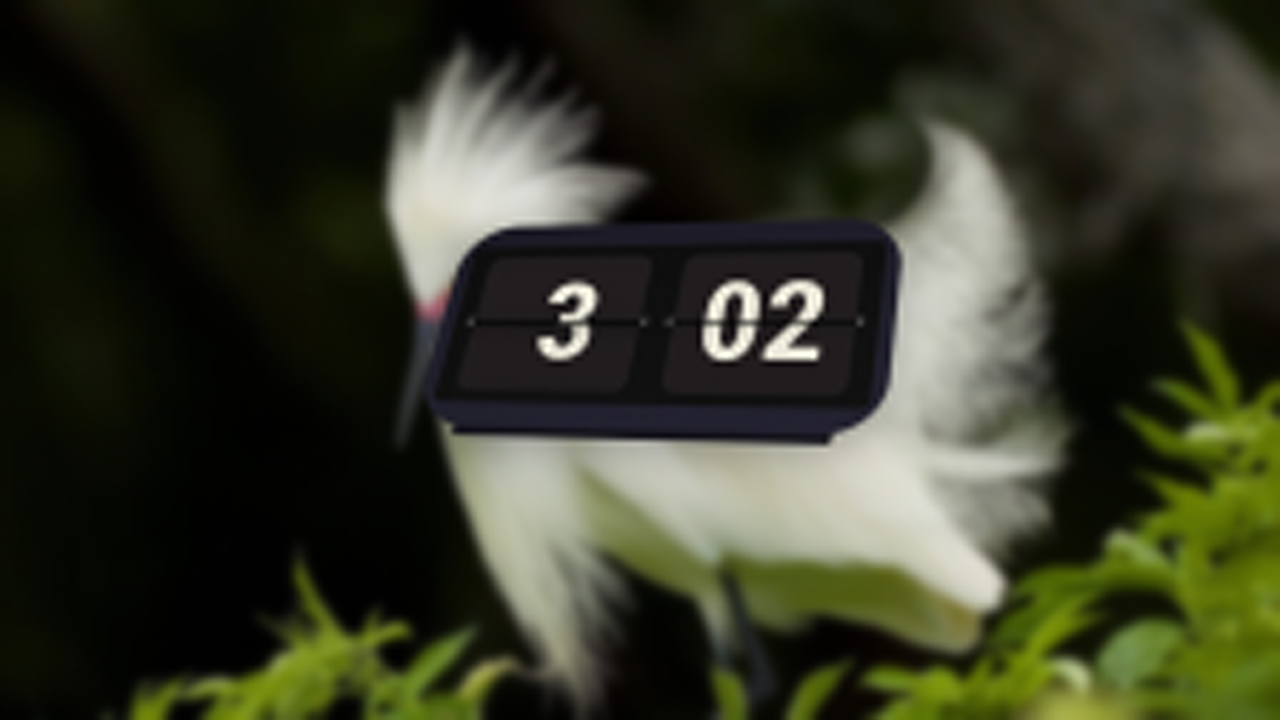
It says 3:02
